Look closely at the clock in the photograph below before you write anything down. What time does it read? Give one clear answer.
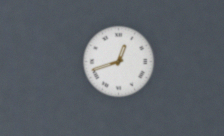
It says 12:42
